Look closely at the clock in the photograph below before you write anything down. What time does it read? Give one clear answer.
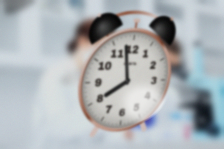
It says 7:58
